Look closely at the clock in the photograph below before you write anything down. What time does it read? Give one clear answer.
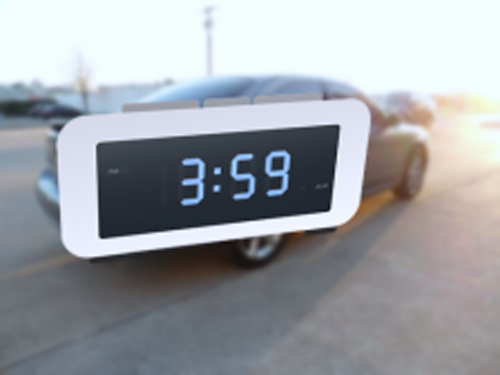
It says 3:59
